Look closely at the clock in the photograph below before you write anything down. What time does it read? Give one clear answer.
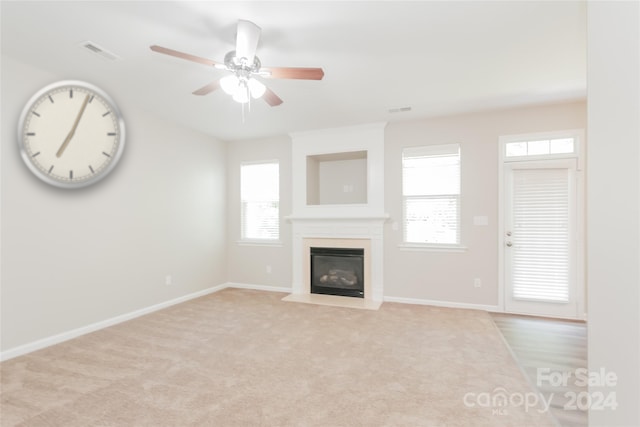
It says 7:04
